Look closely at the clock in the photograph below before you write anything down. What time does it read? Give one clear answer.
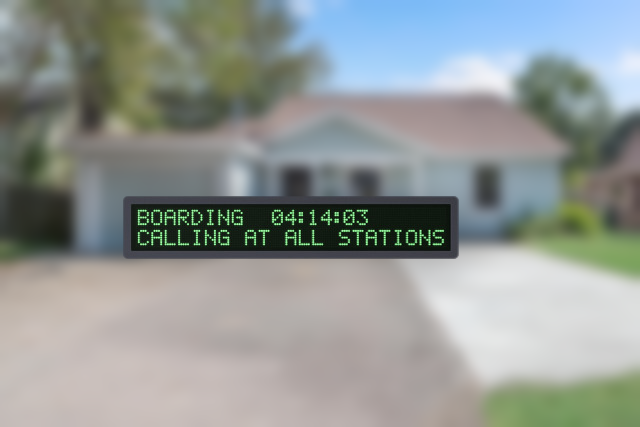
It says 4:14:03
